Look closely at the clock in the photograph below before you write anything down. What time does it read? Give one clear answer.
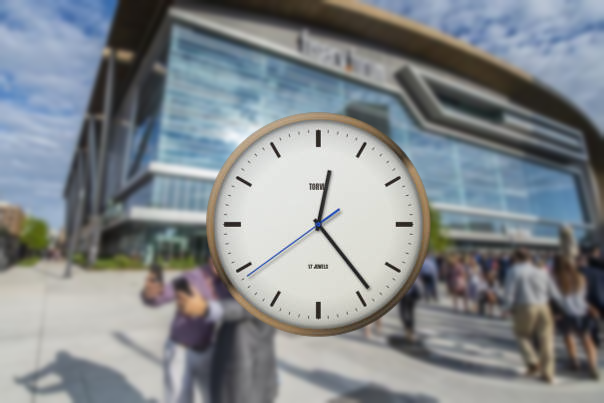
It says 12:23:39
